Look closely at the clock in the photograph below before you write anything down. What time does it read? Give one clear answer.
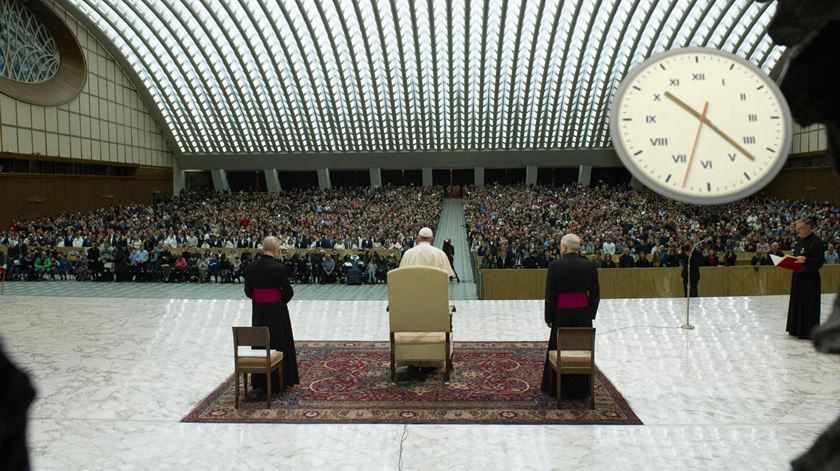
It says 10:22:33
